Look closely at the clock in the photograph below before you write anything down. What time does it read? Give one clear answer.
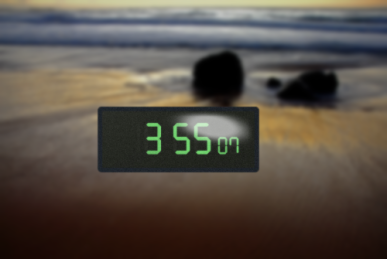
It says 3:55:07
